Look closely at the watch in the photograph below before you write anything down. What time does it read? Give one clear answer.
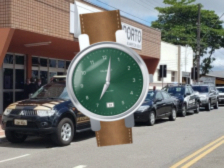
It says 7:02
